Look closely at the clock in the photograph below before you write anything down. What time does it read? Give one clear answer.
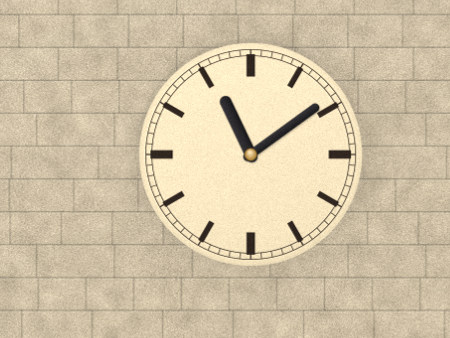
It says 11:09
